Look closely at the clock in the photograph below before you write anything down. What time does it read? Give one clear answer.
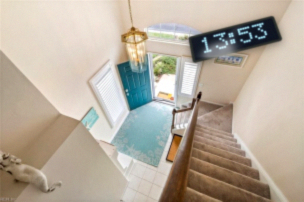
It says 13:53
